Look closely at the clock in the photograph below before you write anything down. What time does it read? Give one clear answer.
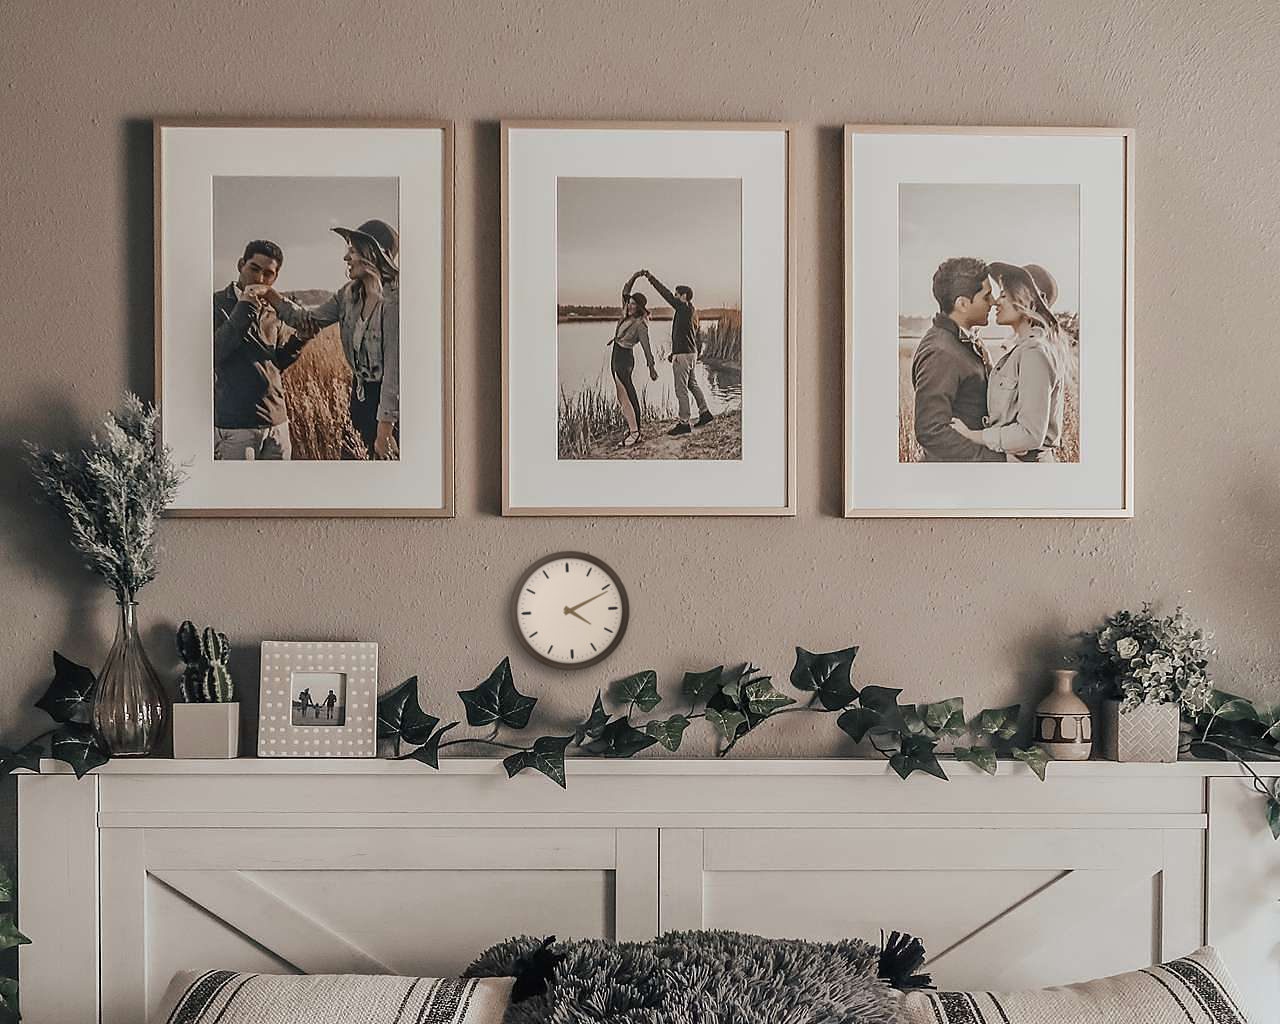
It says 4:11
